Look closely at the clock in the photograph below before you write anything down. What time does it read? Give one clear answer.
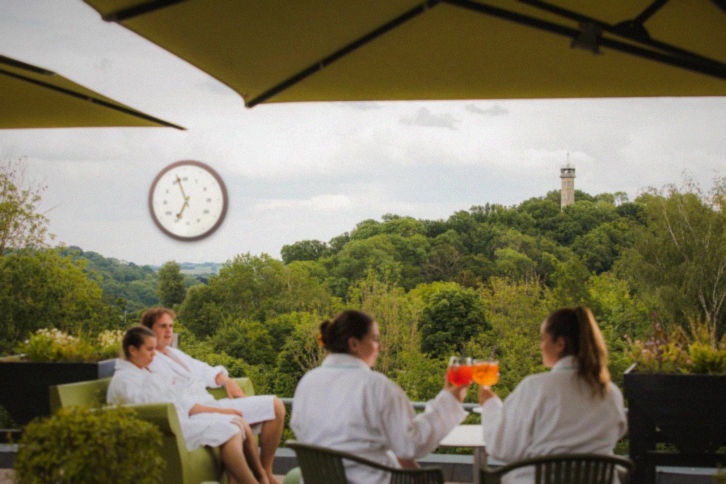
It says 6:57
